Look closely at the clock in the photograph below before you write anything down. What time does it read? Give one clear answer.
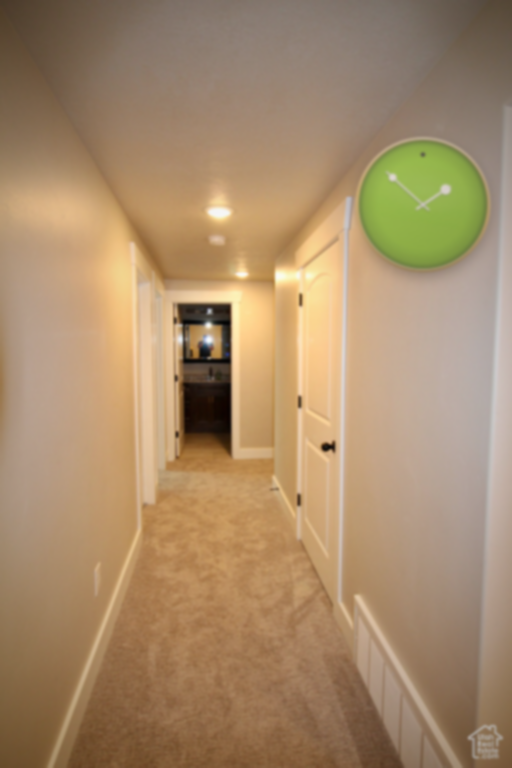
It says 1:52
